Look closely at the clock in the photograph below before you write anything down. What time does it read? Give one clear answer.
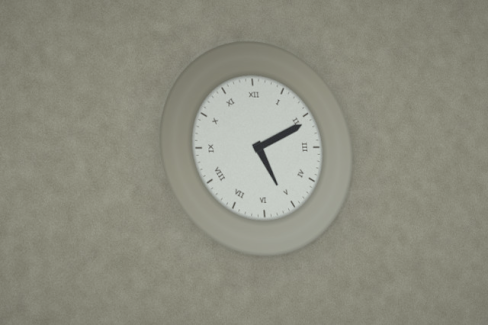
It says 5:11
